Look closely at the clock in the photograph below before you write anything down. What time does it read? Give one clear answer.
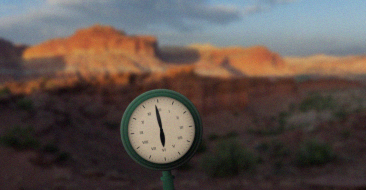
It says 5:59
